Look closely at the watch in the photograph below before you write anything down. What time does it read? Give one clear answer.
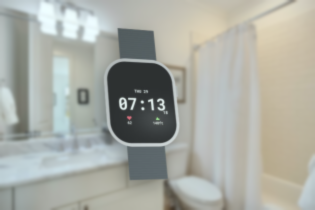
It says 7:13
